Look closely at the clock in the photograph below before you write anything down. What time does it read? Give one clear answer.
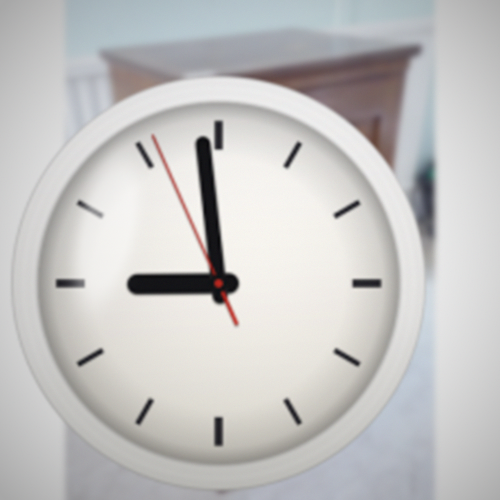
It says 8:58:56
